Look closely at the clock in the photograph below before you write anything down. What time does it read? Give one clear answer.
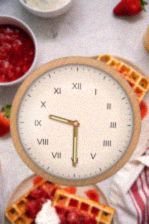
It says 9:30
